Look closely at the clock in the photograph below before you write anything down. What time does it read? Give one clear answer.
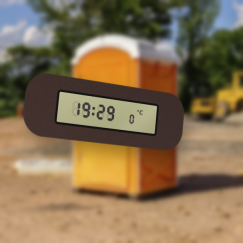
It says 19:29
